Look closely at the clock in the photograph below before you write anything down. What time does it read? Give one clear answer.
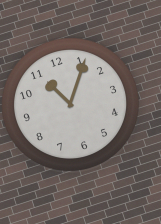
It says 11:06
